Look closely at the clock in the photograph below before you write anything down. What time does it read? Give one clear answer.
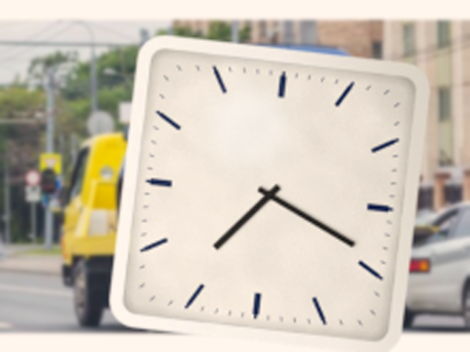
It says 7:19
